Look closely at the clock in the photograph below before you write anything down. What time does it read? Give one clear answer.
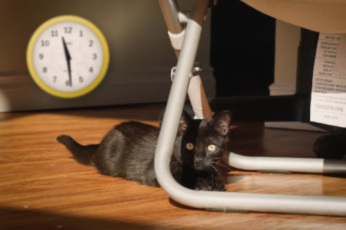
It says 11:29
